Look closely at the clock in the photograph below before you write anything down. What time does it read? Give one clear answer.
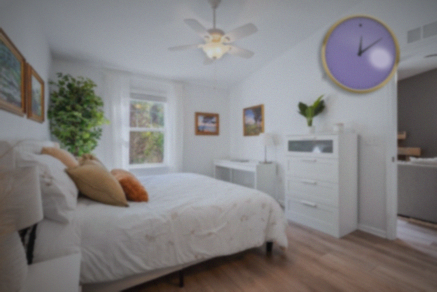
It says 12:09
